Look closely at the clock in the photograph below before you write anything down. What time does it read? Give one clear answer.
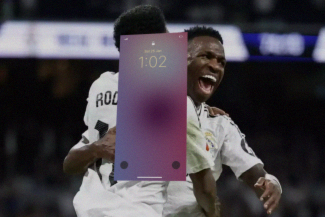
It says 1:02
